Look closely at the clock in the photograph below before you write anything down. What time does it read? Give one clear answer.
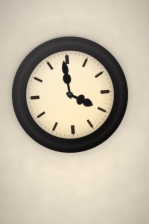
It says 3:59
